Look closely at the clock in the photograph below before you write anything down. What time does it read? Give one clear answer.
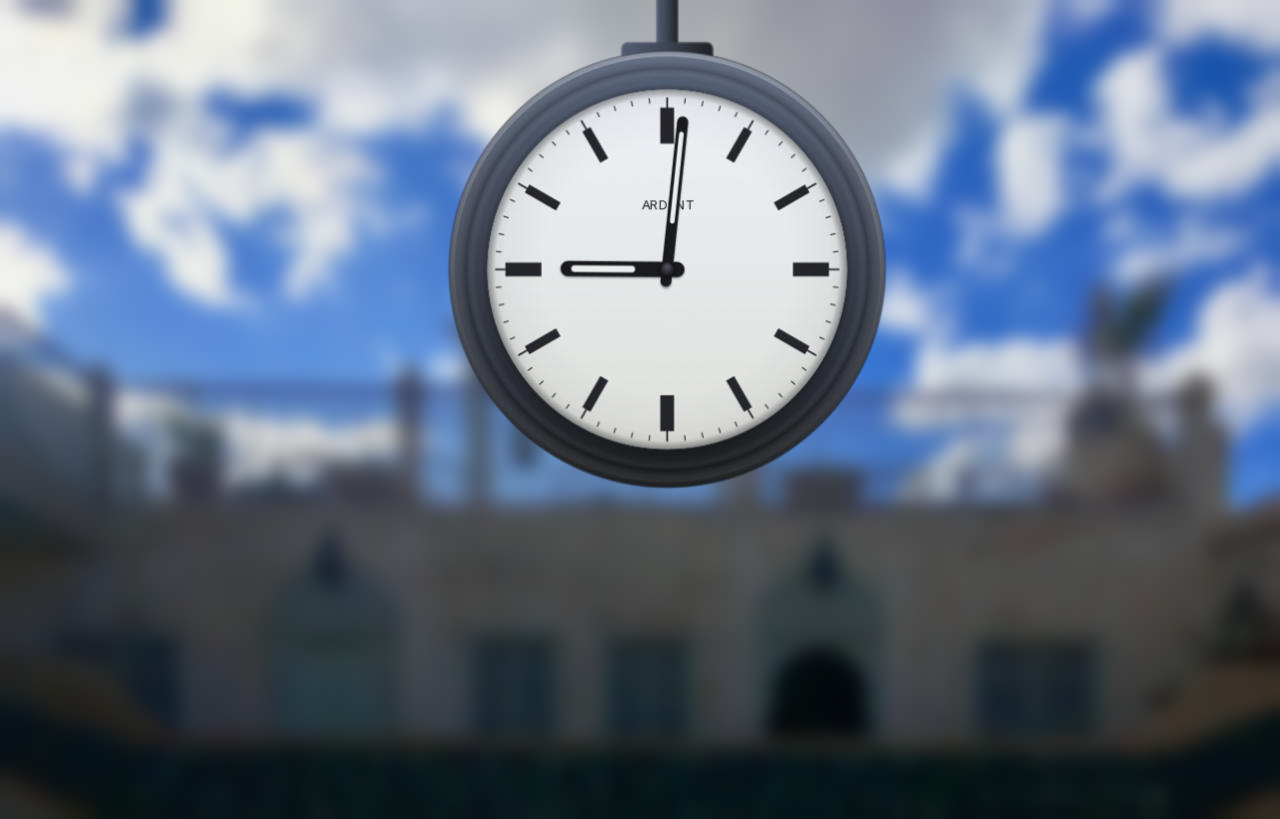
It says 9:01
